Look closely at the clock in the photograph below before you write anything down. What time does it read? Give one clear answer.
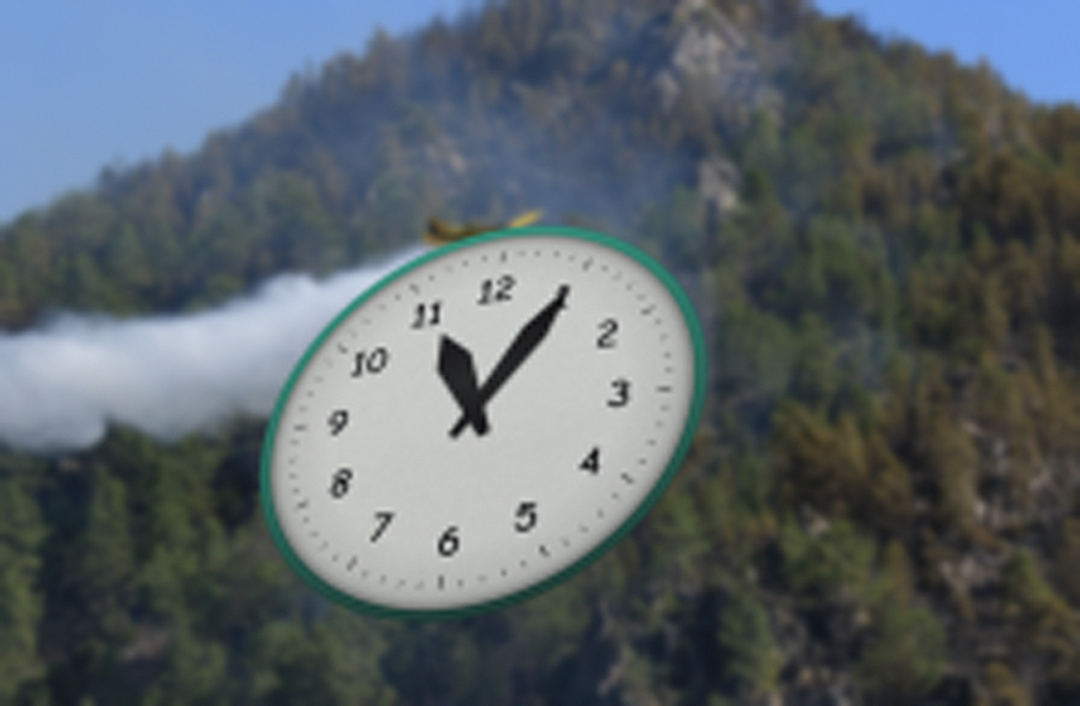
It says 11:05
